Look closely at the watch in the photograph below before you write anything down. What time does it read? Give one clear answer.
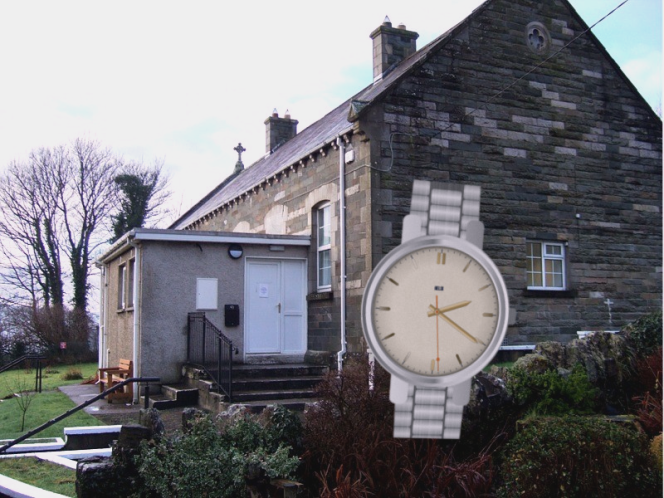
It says 2:20:29
